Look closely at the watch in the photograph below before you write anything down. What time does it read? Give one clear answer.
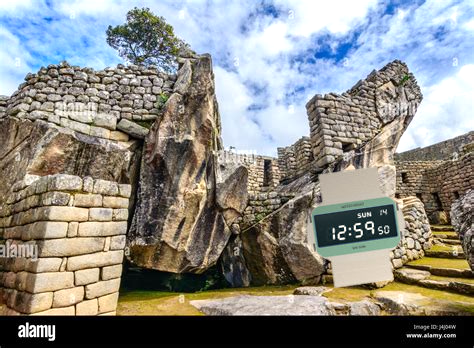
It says 12:59
